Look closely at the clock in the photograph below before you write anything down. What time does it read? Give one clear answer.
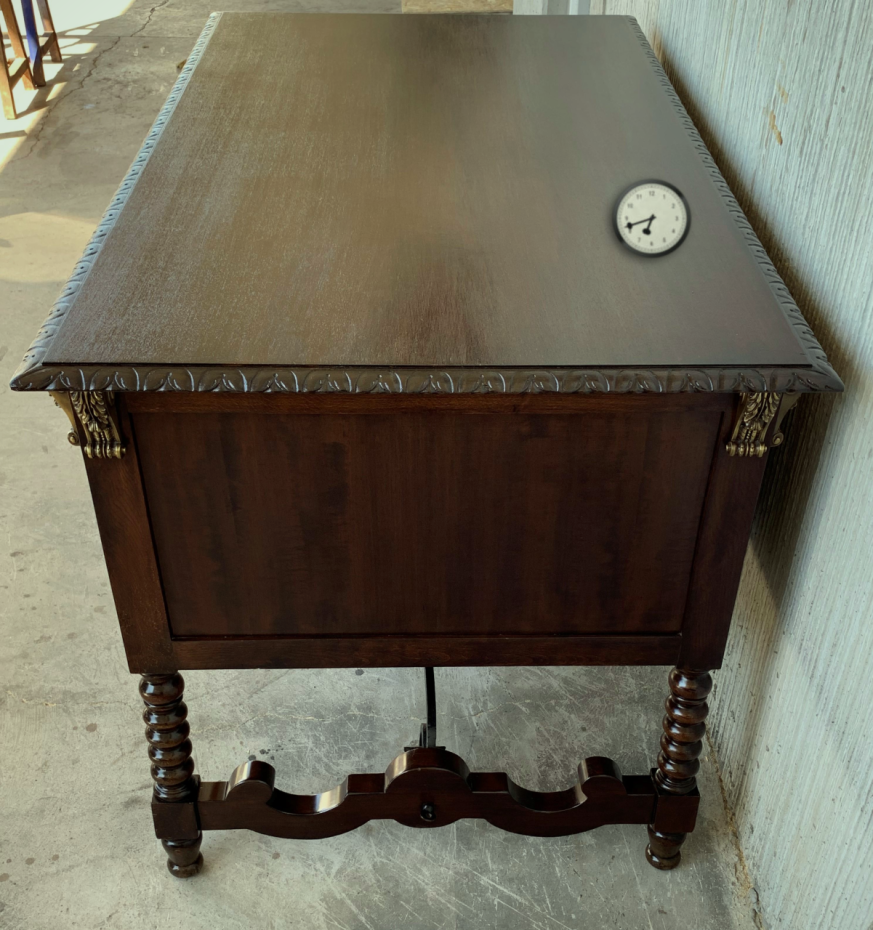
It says 6:42
